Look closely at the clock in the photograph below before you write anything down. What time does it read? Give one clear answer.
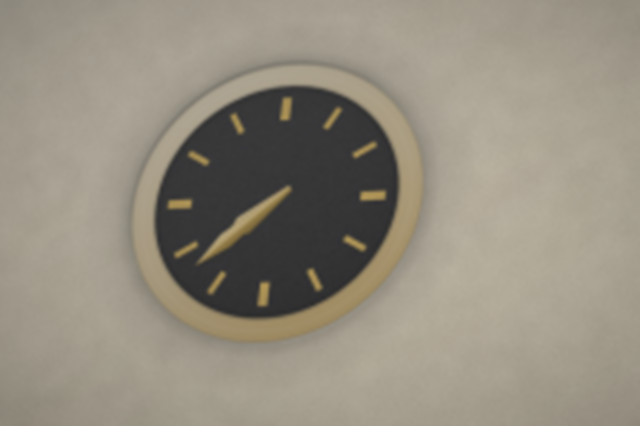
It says 7:38
